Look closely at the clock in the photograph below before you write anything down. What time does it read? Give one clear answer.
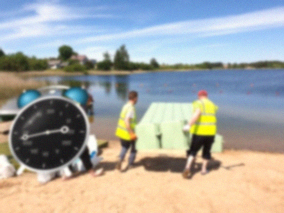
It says 2:43
